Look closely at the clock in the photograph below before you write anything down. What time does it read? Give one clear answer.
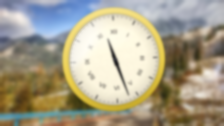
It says 11:27
